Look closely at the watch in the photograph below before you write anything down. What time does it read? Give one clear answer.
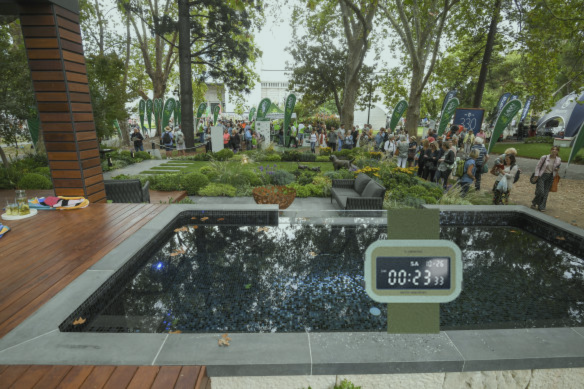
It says 0:23
